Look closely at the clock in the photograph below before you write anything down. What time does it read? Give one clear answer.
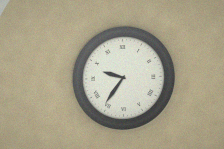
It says 9:36
